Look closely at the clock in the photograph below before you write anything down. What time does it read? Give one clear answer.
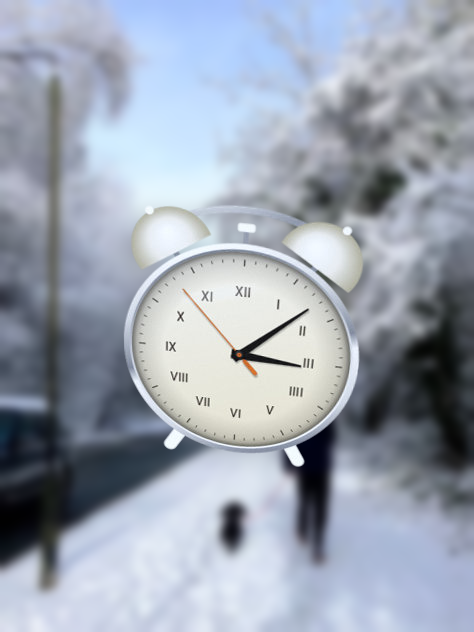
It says 3:07:53
